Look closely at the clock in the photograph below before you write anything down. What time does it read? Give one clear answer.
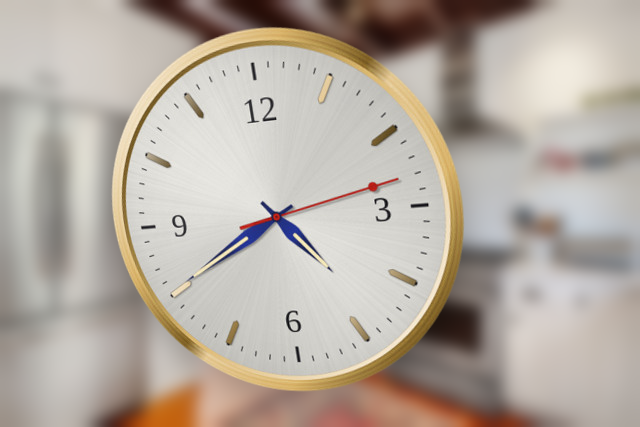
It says 4:40:13
